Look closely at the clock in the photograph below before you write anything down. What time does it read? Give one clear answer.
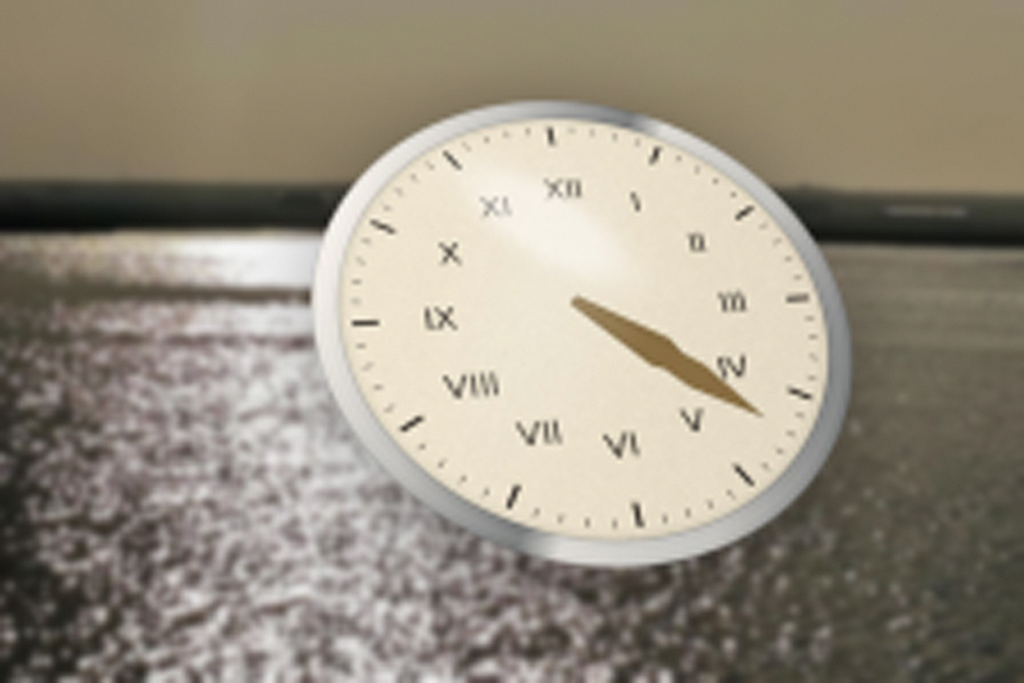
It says 4:22
